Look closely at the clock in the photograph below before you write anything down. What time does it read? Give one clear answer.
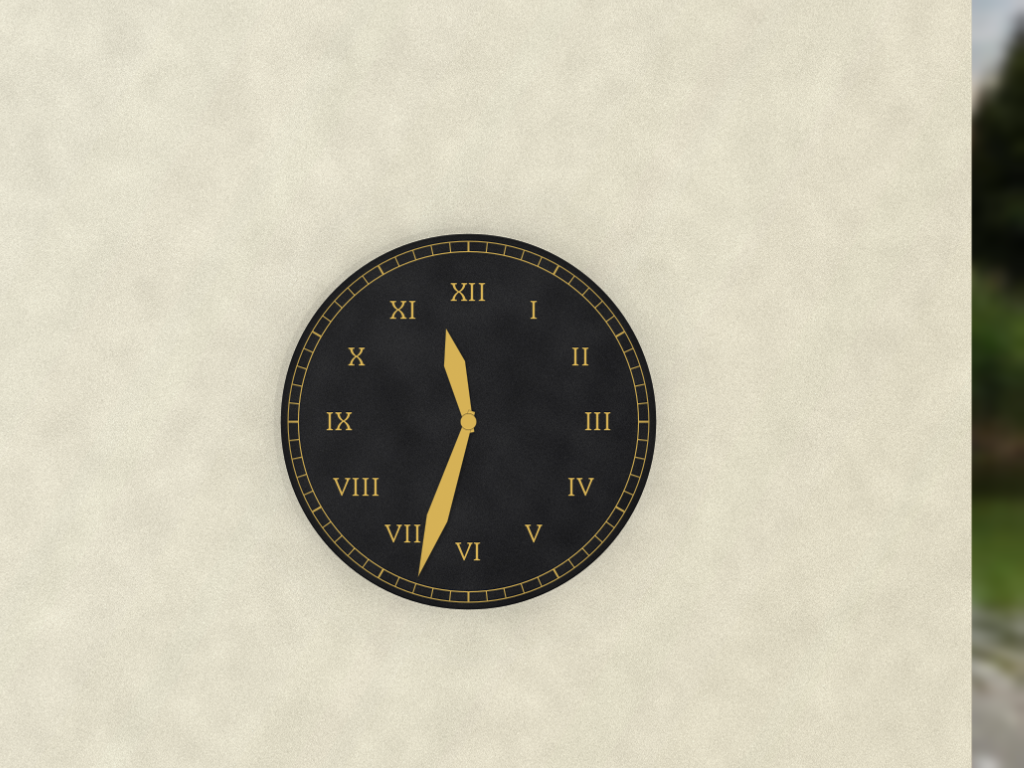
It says 11:33
